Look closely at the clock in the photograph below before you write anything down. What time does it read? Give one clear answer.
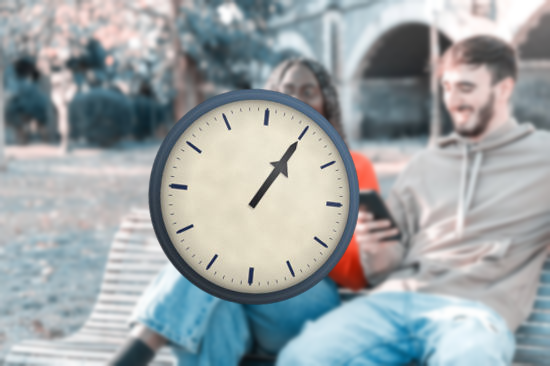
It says 1:05
